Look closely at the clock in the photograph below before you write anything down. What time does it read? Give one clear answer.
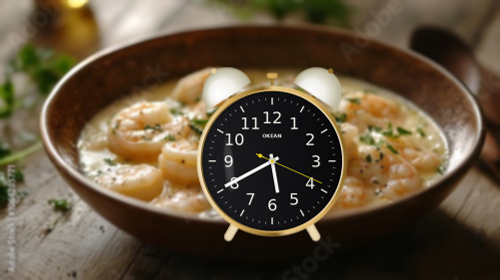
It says 5:40:19
